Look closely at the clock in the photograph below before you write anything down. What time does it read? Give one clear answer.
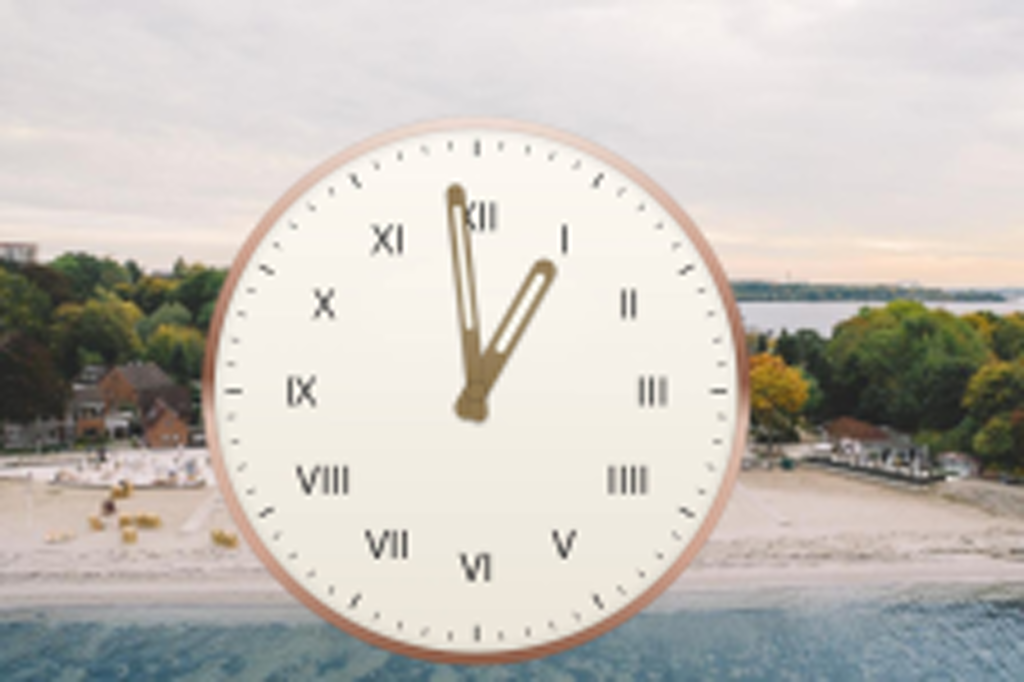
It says 12:59
